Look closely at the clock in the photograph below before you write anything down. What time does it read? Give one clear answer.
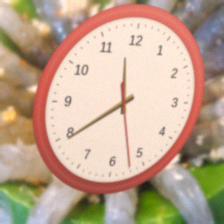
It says 11:39:27
